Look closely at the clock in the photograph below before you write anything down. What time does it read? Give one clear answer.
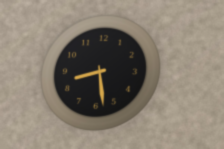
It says 8:28
